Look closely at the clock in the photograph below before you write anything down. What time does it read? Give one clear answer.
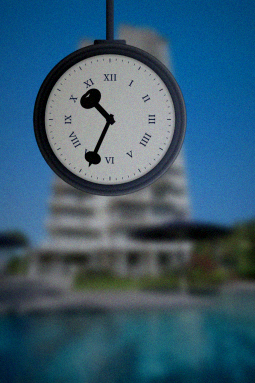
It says 10:34
